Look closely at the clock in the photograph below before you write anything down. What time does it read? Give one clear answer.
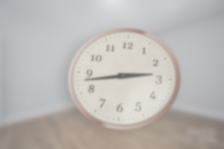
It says 2:43
